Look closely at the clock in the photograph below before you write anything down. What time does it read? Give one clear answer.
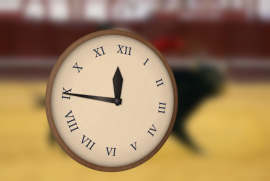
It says 11:45
